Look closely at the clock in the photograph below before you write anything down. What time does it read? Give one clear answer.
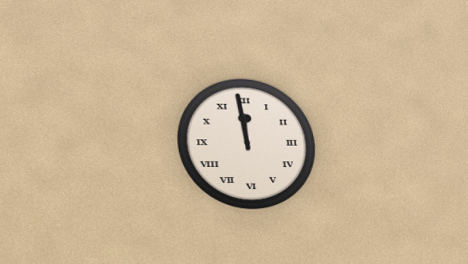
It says 11:59
